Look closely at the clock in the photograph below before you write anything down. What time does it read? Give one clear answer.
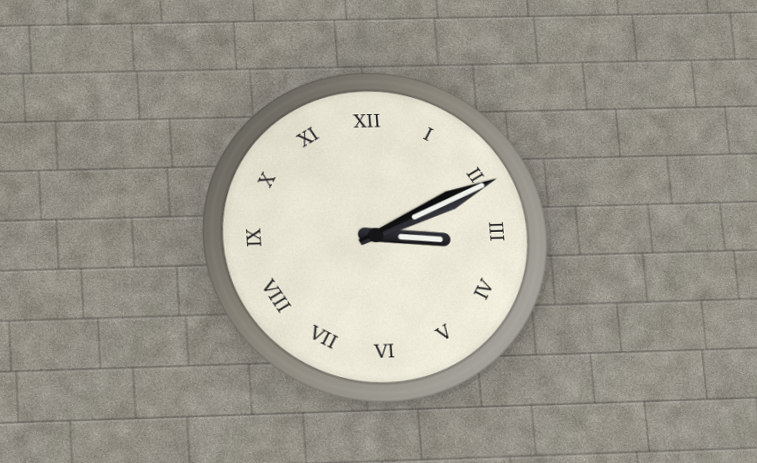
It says 3:11
